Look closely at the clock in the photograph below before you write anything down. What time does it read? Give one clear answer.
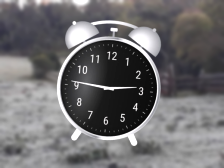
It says 2:46
